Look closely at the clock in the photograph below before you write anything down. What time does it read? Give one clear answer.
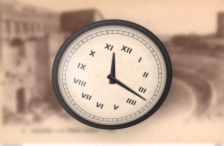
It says 11:17
